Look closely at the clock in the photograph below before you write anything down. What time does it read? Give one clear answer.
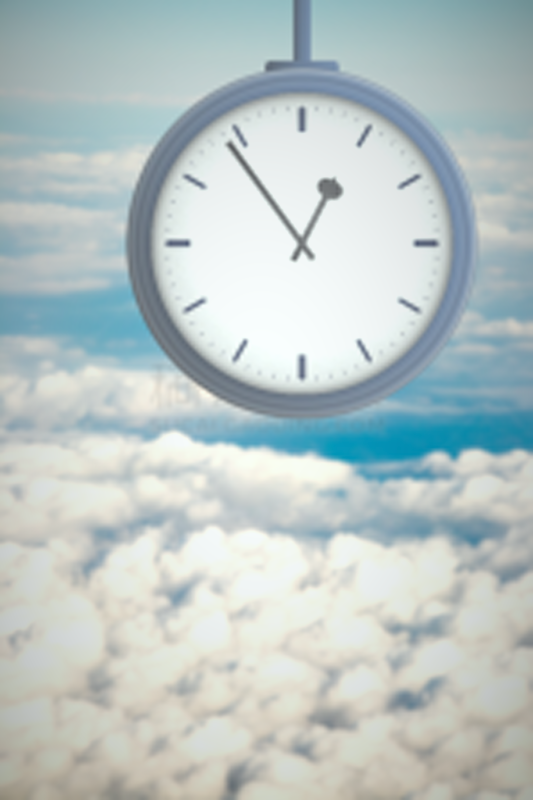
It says 12:54
